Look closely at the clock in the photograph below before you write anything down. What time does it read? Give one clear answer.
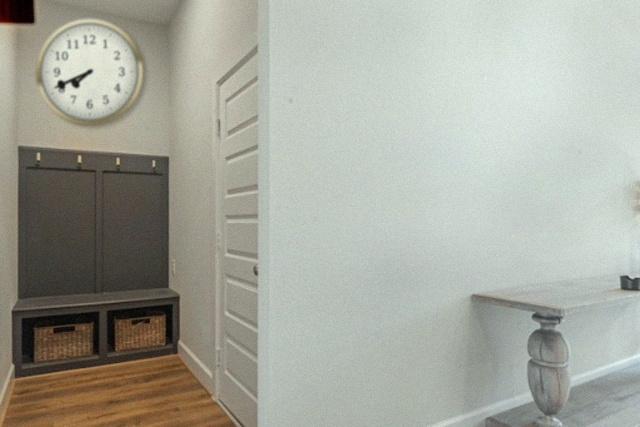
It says 7:41
